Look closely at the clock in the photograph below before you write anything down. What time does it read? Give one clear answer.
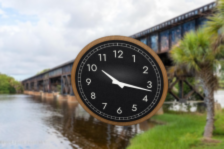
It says 10:17
